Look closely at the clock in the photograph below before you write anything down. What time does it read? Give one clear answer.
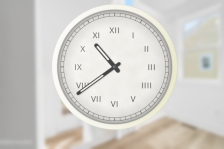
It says 10:39
